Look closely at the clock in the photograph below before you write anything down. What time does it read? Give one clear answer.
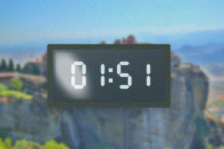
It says 1:51
